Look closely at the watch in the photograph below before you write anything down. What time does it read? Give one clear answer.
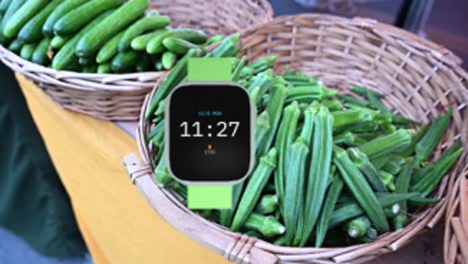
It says 11:27
